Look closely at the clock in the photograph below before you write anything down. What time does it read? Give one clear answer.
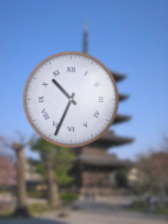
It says 10:34
